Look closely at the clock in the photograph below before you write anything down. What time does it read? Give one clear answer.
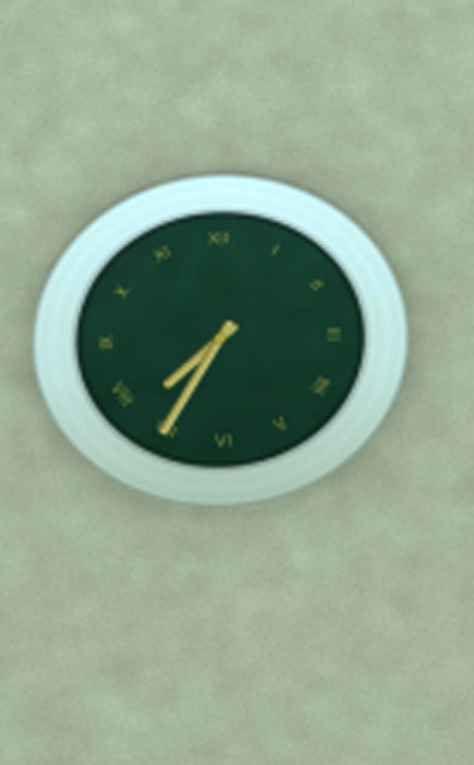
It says 7:35
